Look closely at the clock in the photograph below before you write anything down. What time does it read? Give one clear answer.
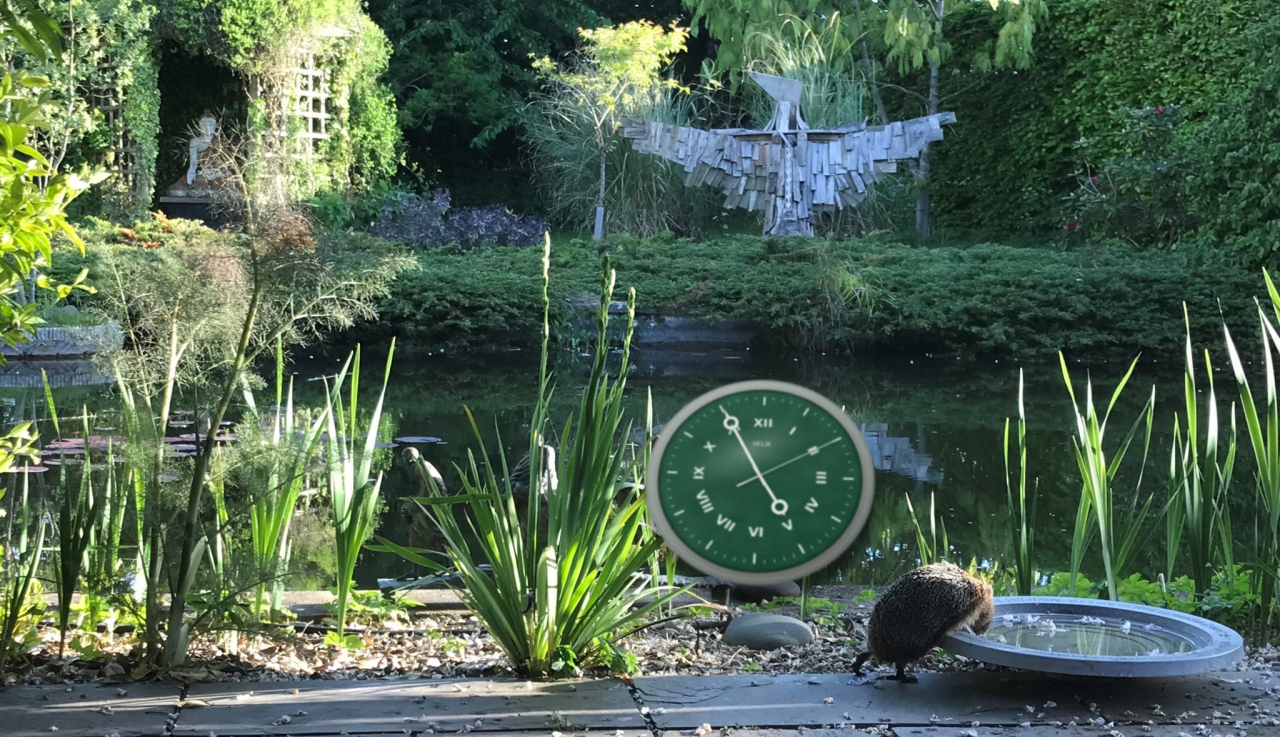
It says 4:55:10
